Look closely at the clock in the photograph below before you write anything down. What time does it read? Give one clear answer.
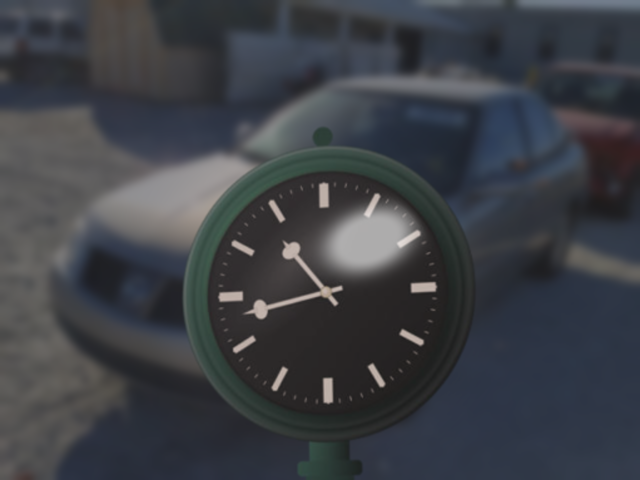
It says 10:43
